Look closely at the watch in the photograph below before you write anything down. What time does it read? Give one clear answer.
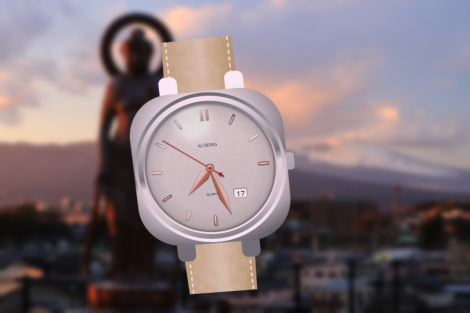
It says 7:26:51
